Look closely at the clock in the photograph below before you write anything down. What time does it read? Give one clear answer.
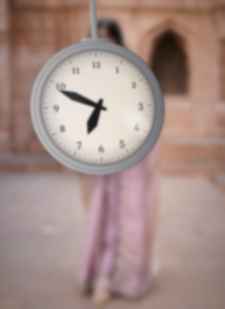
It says 6:49
